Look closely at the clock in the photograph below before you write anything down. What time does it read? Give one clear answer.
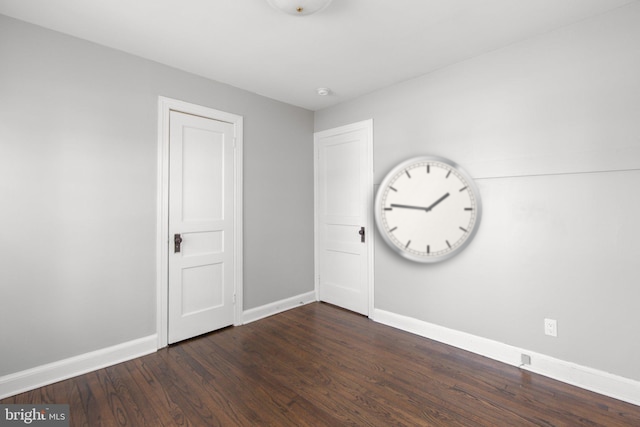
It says 1:46
